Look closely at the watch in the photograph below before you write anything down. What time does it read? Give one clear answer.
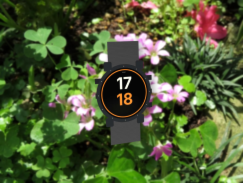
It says 17:18
